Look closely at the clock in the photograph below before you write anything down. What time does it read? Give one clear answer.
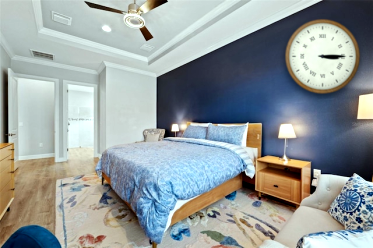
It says 3:15
